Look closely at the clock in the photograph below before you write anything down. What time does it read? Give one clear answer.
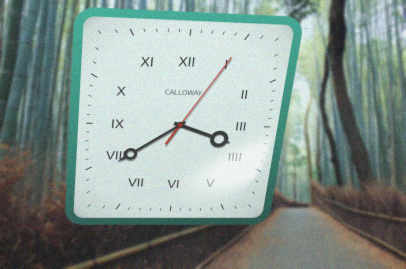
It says 3:39:05
